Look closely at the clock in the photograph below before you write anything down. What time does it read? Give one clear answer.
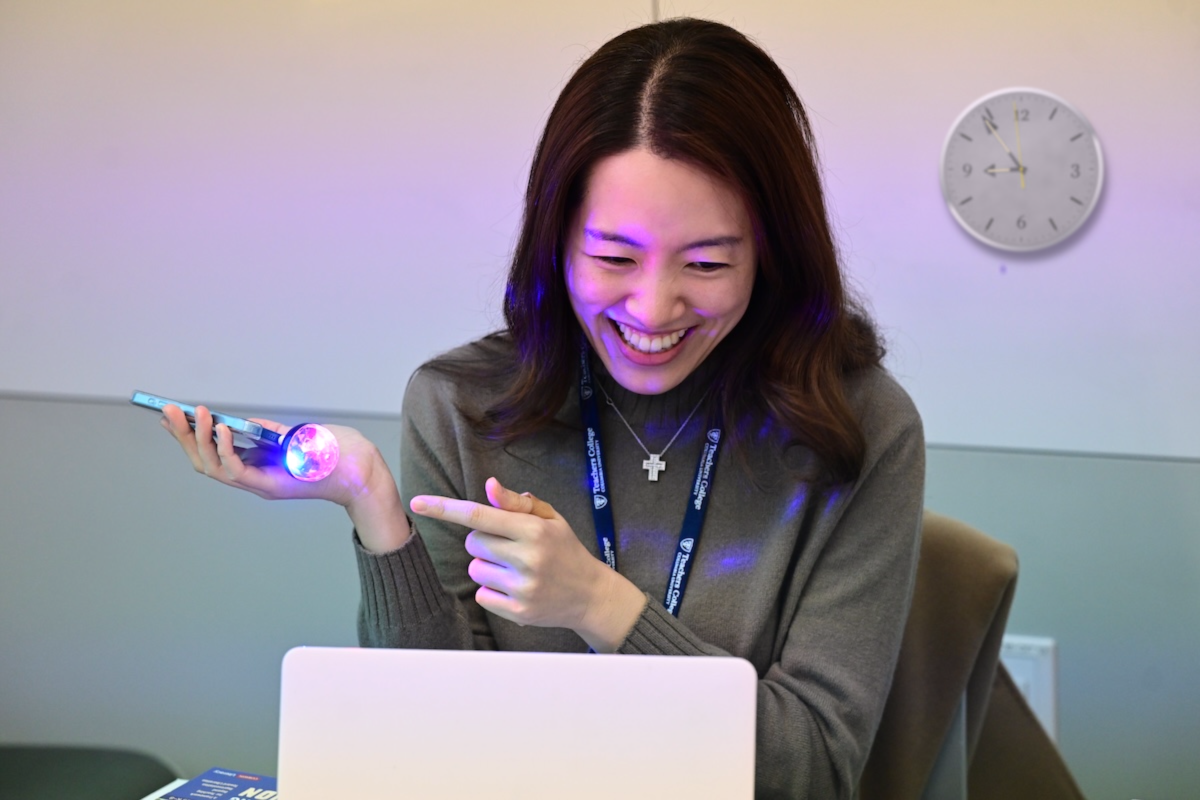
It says 8:53:59
